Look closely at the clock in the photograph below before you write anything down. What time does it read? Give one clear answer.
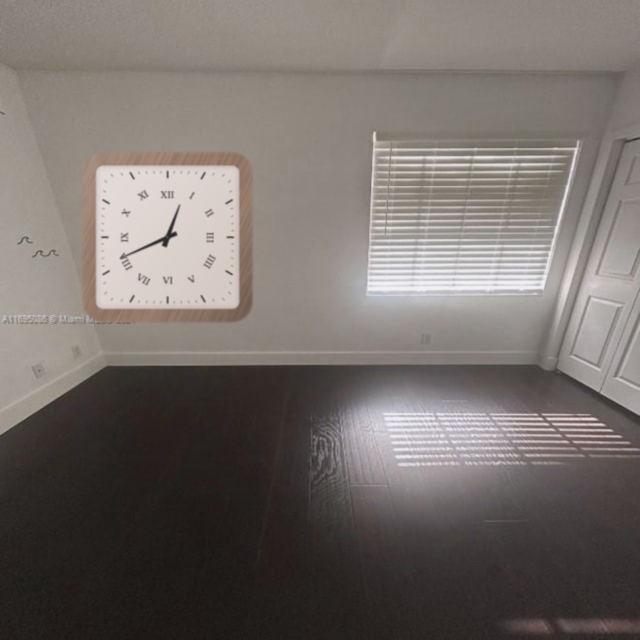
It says 12:41
